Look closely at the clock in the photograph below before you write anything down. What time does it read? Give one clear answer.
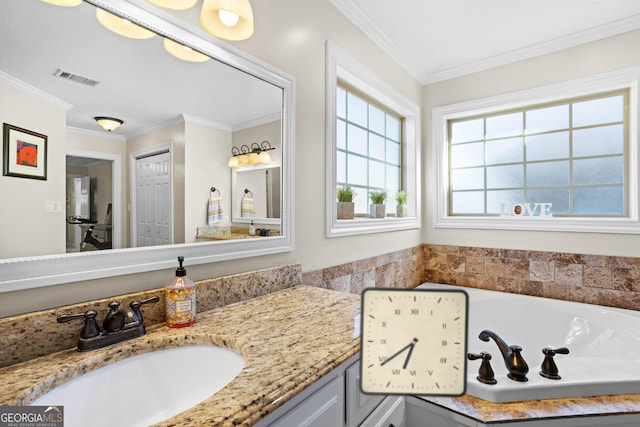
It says 6:39
